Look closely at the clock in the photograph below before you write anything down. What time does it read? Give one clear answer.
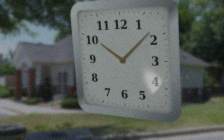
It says 10:08
